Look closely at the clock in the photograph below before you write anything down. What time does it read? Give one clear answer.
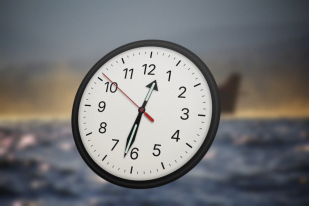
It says 12:31:51
